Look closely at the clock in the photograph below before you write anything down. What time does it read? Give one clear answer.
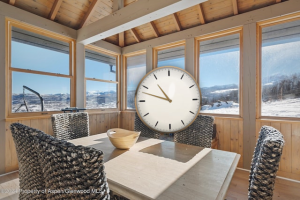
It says 10:48
